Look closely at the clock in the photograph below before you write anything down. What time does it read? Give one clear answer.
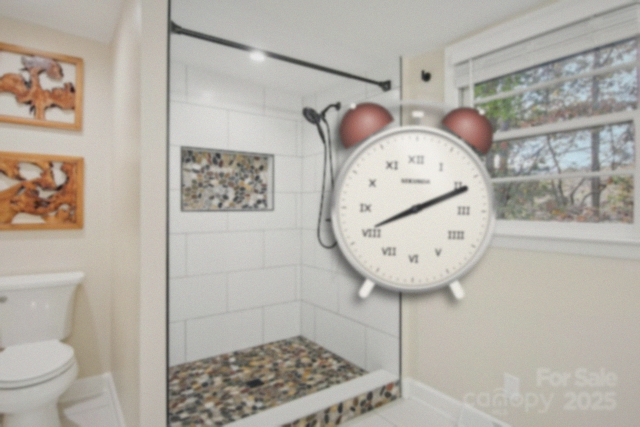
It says 8:11
